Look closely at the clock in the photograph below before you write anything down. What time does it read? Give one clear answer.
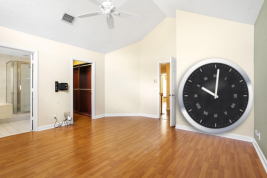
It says 10:01
